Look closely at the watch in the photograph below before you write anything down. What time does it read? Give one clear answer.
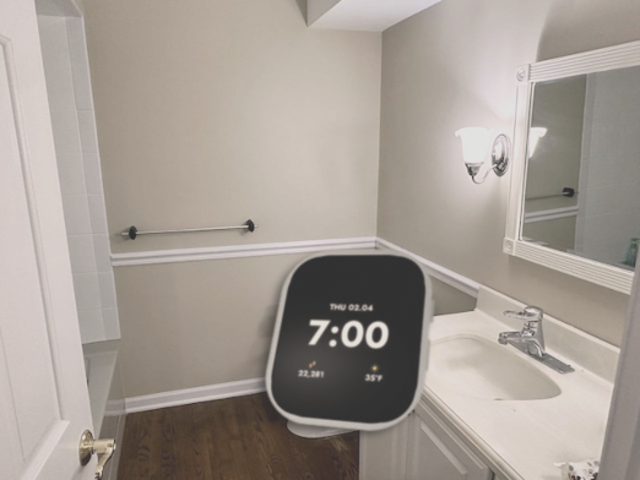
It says 7:00
